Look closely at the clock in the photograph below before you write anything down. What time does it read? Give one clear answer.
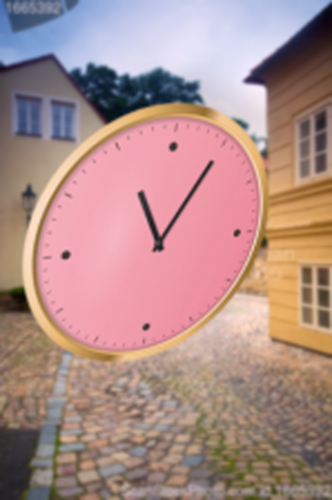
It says 11:05
